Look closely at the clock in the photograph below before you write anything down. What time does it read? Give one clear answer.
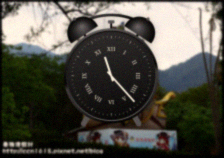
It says 11:23
